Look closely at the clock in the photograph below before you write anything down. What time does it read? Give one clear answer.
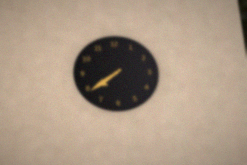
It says 7:39
